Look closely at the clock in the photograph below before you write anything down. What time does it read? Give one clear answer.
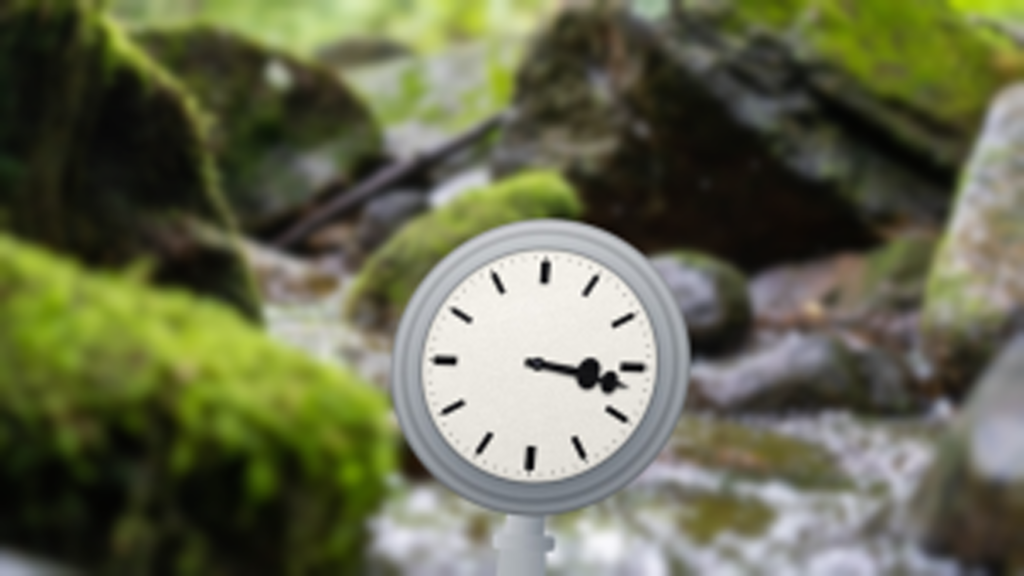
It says 3:17
